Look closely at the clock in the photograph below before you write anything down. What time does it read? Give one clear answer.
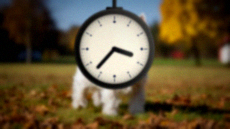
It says 3:37
